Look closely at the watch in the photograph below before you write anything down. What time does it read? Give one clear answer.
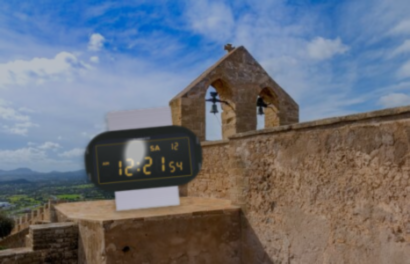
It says 12:21:54
